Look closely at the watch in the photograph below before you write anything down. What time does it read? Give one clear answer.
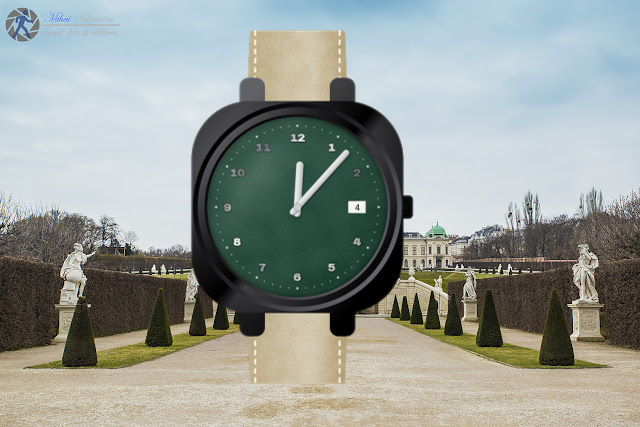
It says 12:07
